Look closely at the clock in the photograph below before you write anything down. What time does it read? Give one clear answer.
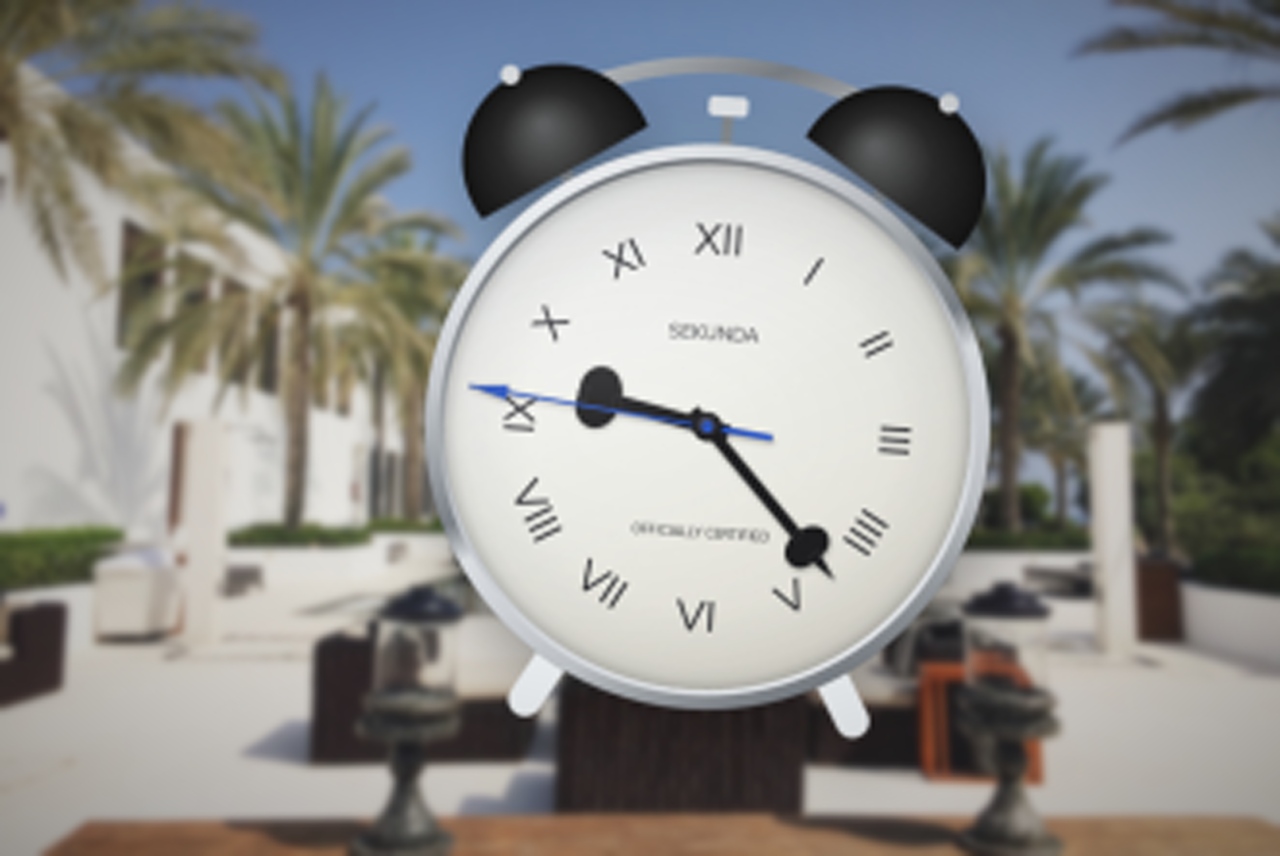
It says 9:22:46
